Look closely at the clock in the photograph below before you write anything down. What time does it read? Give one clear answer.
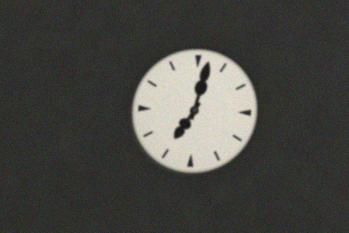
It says 7:02
